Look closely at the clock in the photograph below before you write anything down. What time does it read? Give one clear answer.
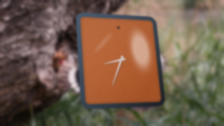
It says 8:34
